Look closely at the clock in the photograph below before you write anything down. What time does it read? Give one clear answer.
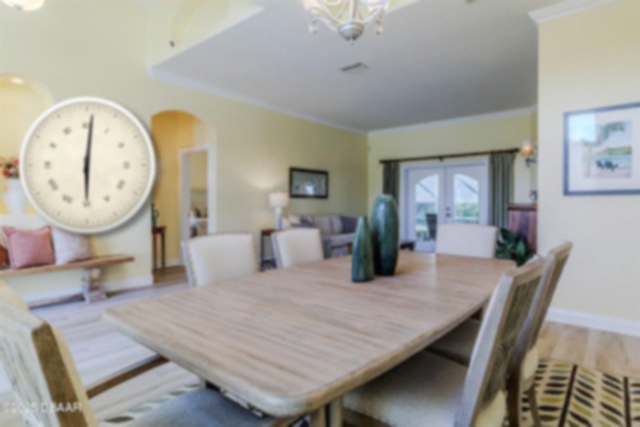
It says 6:01
